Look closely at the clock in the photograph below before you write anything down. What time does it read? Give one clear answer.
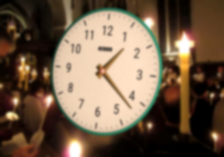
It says 1:22
